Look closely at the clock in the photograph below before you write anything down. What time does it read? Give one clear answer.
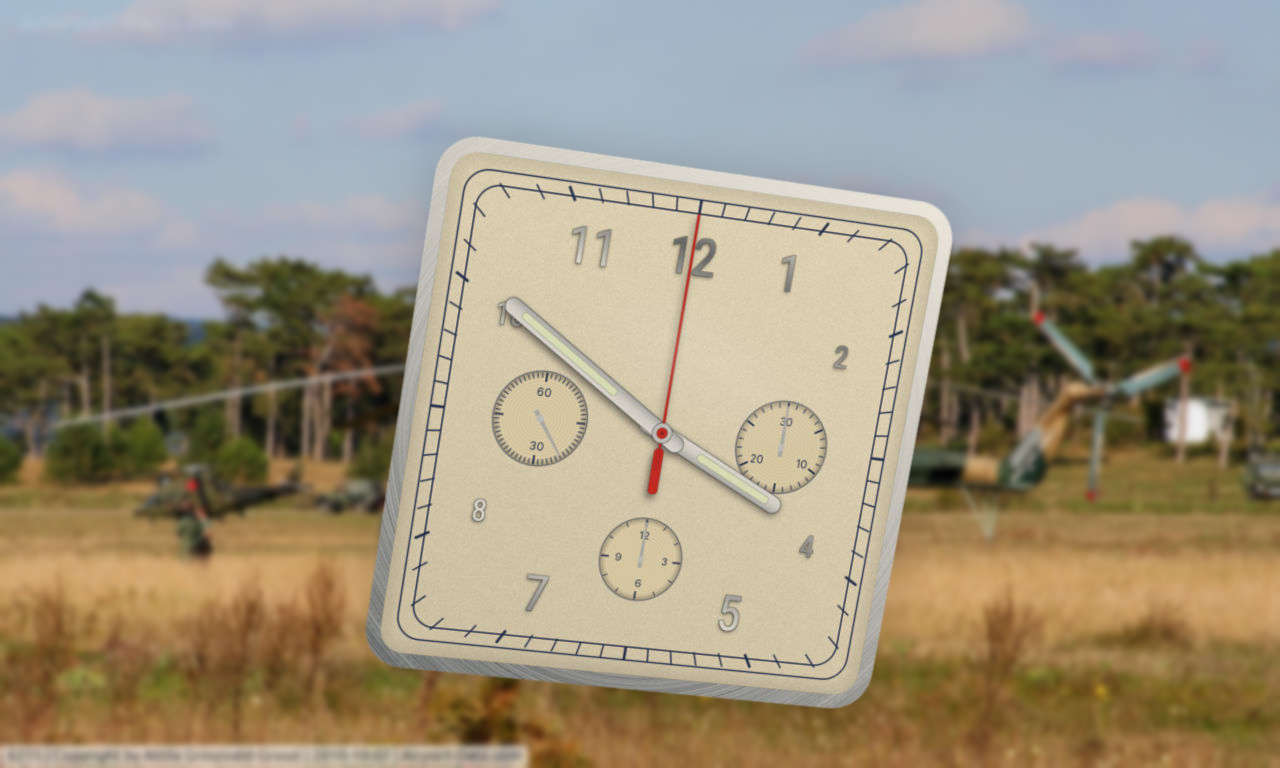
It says 3:50:24
